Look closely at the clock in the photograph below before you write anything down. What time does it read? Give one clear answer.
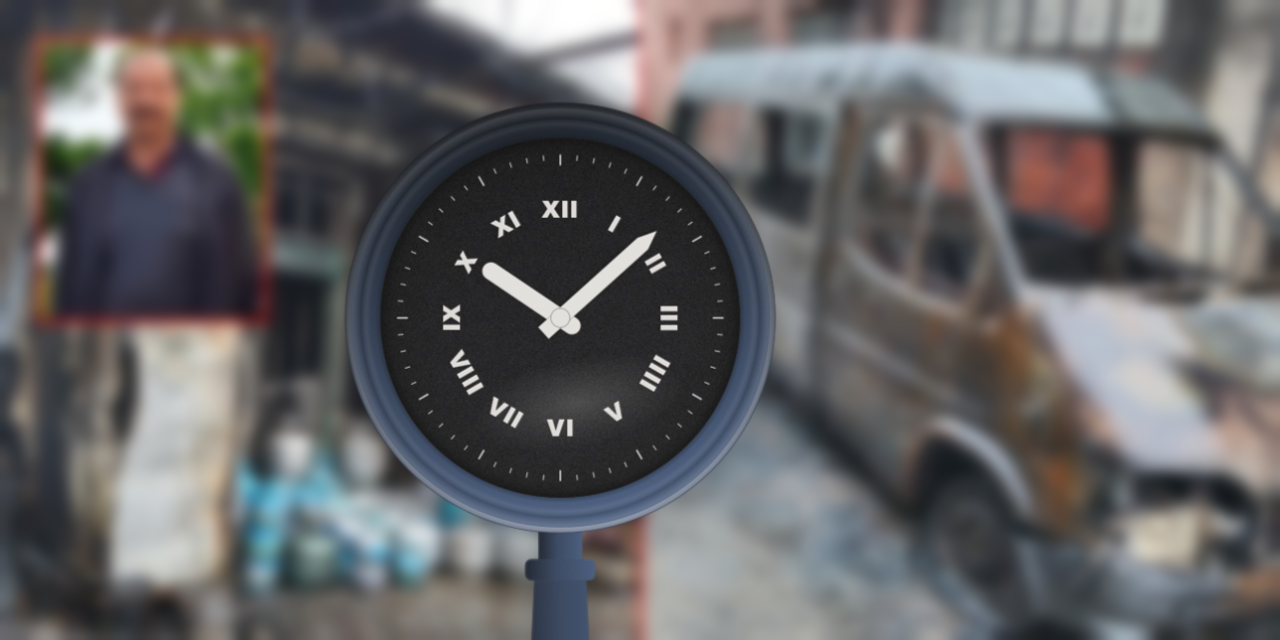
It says 10:08
